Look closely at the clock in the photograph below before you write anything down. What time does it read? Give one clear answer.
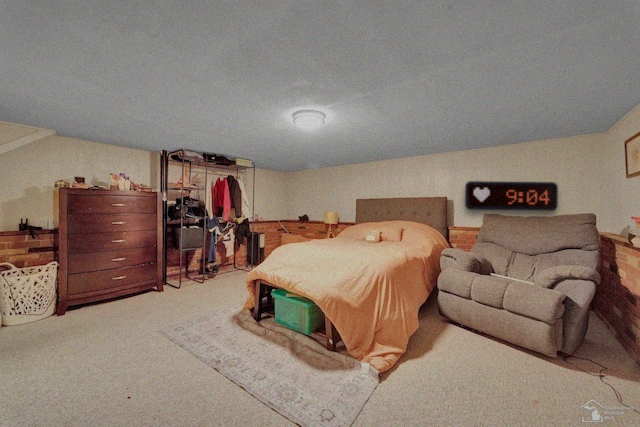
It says 9:04
